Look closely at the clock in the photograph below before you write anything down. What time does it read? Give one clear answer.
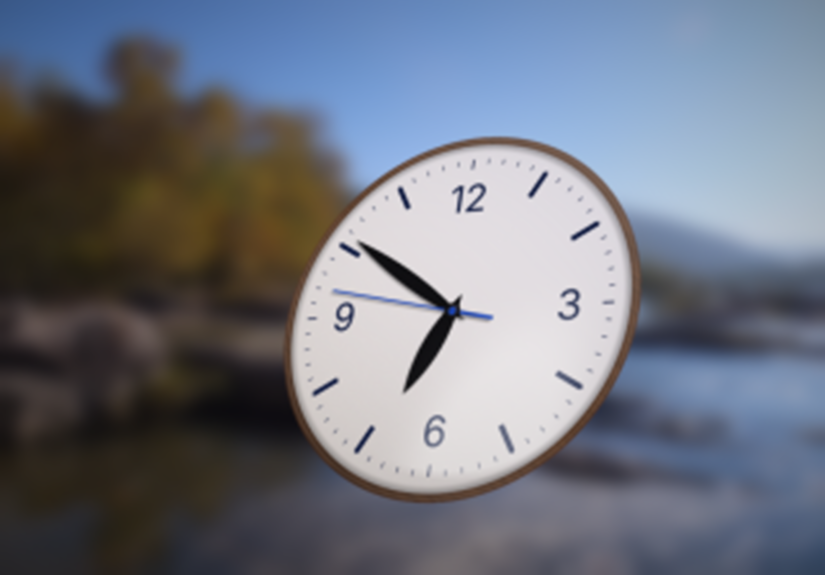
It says 6:50:47
